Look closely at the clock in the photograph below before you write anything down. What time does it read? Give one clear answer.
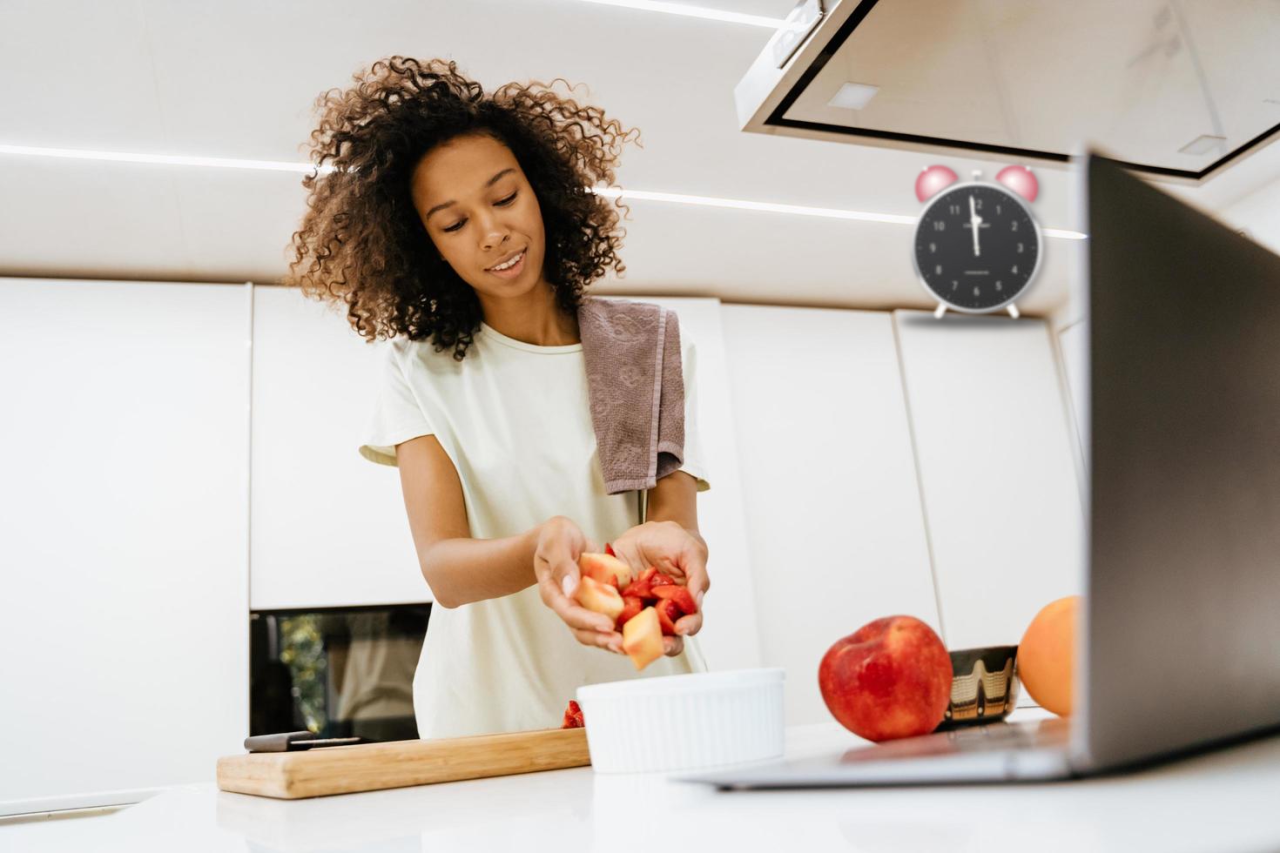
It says 11:59
